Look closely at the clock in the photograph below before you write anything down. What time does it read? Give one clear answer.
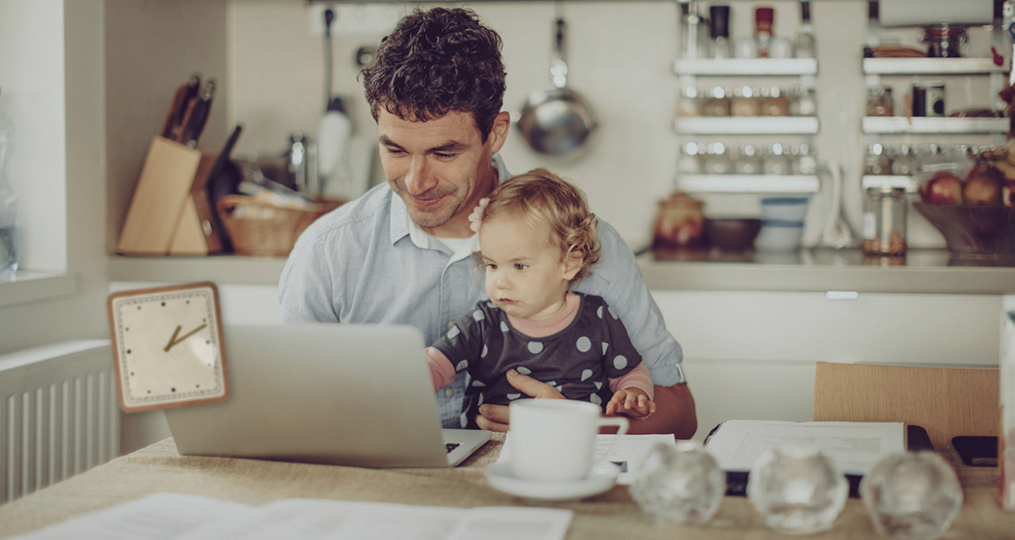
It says 1:11
